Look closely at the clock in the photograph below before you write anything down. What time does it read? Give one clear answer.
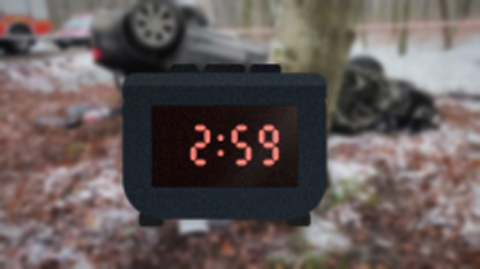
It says 2:59
